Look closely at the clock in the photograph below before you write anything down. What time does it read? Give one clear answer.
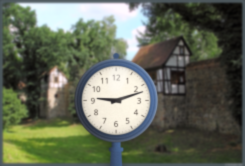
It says 9:12
